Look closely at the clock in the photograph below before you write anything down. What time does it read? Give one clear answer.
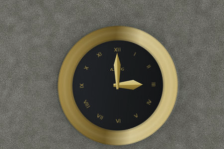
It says 3:00
